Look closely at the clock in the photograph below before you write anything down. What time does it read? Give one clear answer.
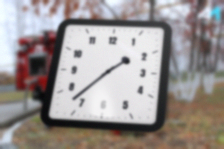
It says 1:37
